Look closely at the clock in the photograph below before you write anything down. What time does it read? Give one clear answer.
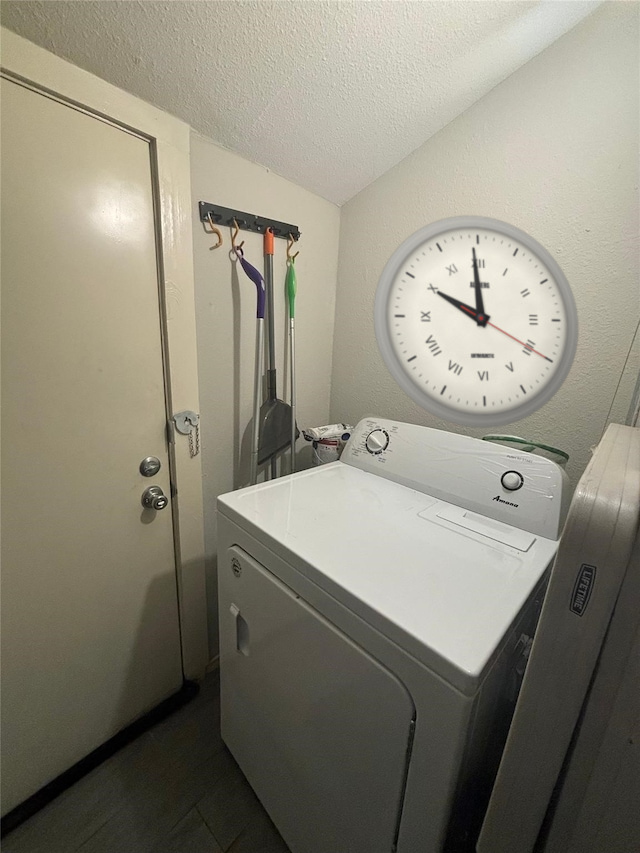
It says 9:59:20
